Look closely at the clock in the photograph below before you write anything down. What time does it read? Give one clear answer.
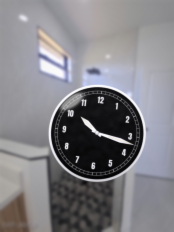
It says 10:17
